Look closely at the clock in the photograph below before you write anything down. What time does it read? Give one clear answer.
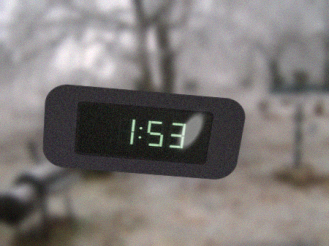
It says 1:53
